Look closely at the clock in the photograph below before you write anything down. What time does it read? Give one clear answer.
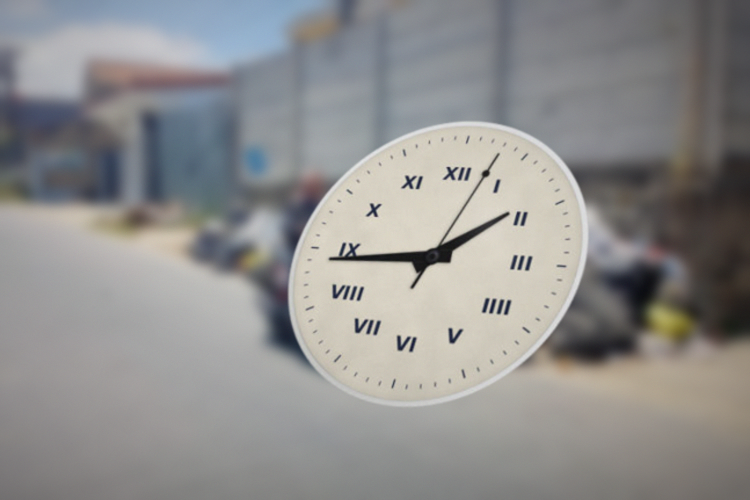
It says 1:44:03
